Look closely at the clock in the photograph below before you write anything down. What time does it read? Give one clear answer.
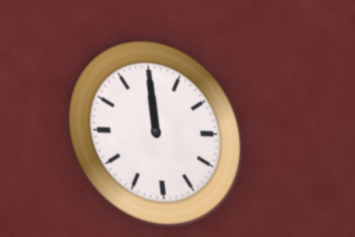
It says 12:00
